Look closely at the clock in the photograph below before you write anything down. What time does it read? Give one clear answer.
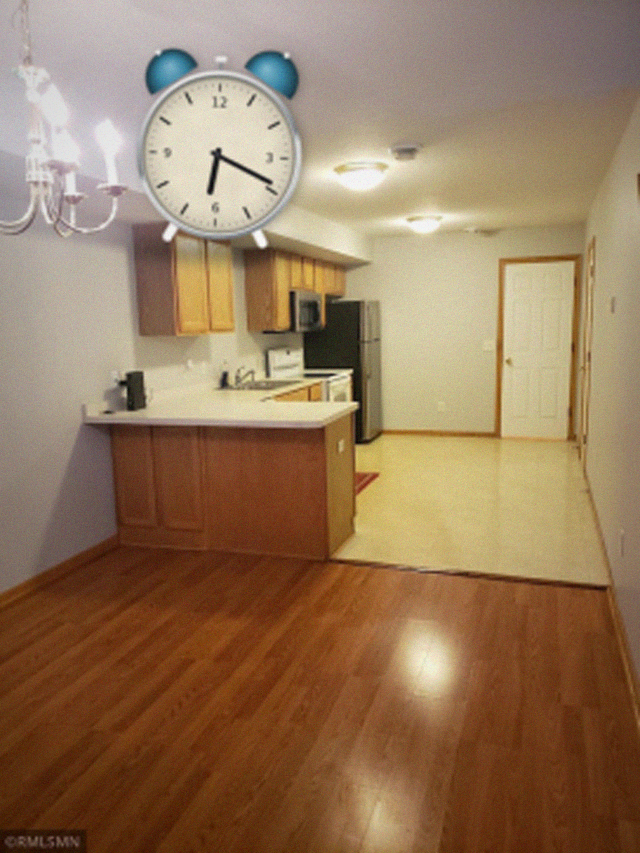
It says 6:19
